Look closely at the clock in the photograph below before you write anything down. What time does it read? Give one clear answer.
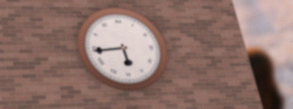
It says 5:44
